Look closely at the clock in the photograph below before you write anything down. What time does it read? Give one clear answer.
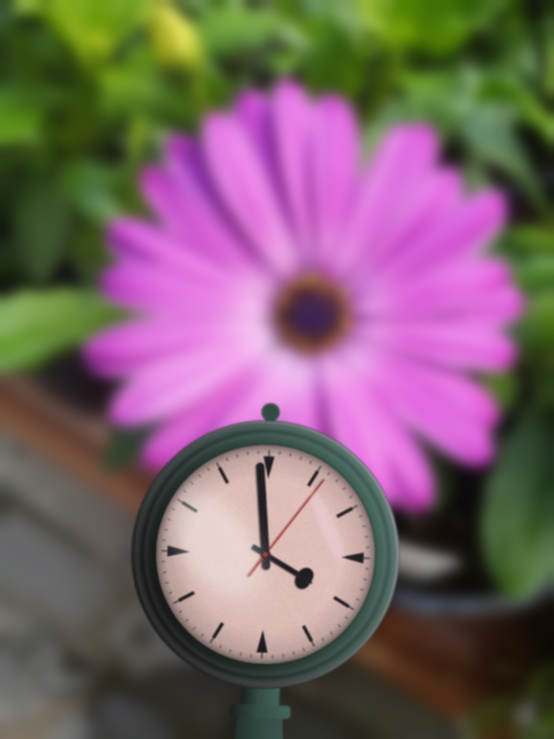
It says 3:59:06
